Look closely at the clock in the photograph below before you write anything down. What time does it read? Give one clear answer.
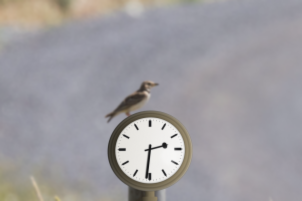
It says 2:31
